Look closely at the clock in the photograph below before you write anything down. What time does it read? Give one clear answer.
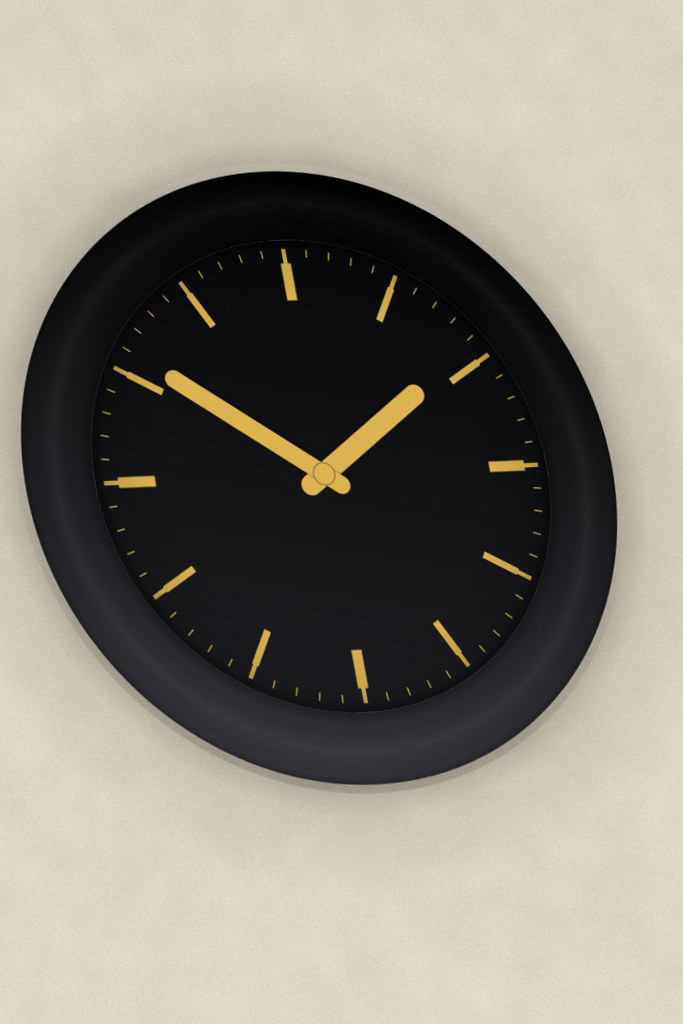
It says 1:51
